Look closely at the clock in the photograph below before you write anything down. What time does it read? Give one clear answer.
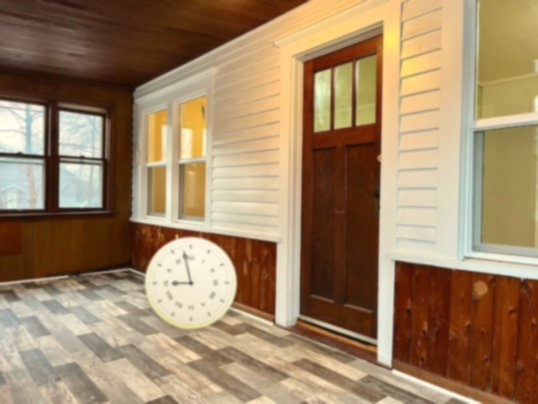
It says 8:58
